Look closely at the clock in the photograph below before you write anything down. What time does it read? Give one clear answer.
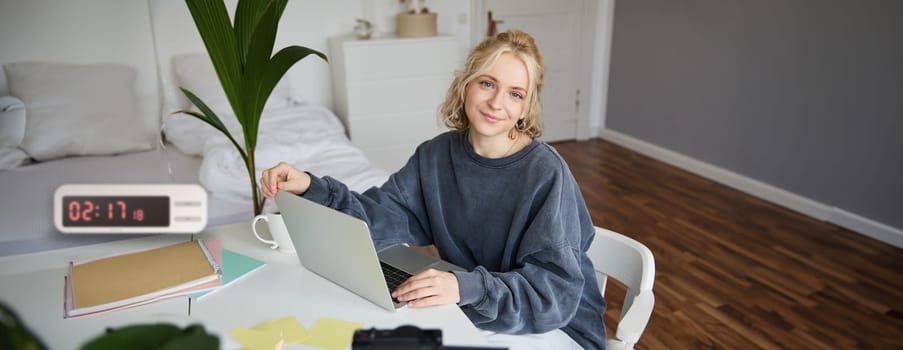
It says 2:17
